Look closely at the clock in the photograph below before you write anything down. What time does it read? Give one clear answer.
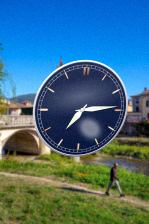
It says 7:14
